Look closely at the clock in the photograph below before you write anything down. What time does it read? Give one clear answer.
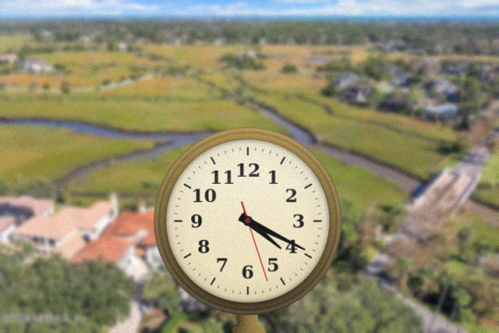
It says 4:19:27
